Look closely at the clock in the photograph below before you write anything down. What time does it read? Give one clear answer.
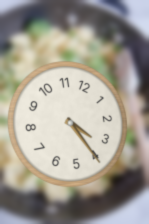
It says 3:20
